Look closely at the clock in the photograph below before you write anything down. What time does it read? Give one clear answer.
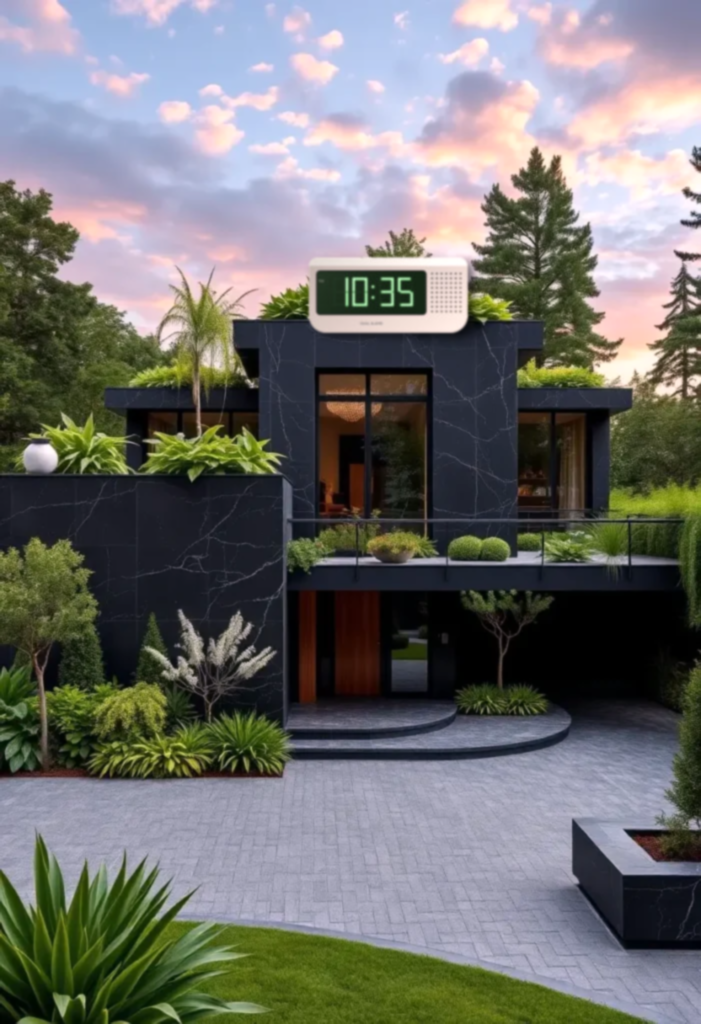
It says 10:35
